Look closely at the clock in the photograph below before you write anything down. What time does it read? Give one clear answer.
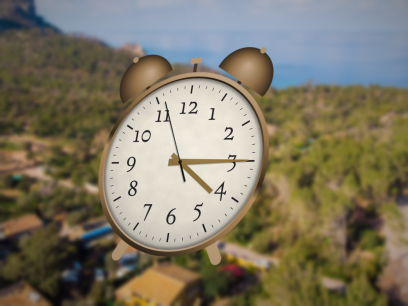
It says 4:14:56
